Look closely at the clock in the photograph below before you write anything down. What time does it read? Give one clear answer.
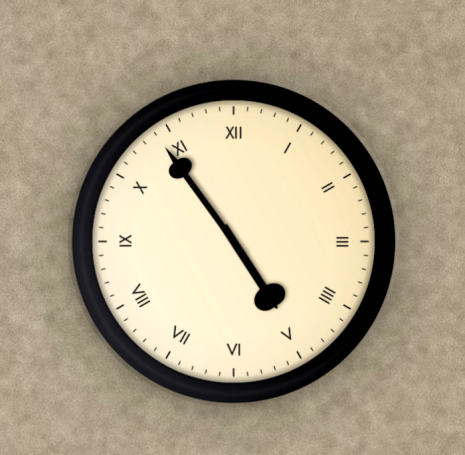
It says 4:54
